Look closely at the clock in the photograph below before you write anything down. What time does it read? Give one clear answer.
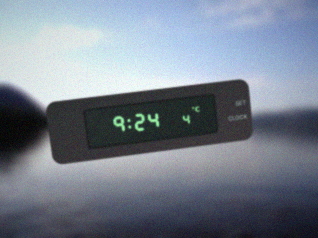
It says 9:24
